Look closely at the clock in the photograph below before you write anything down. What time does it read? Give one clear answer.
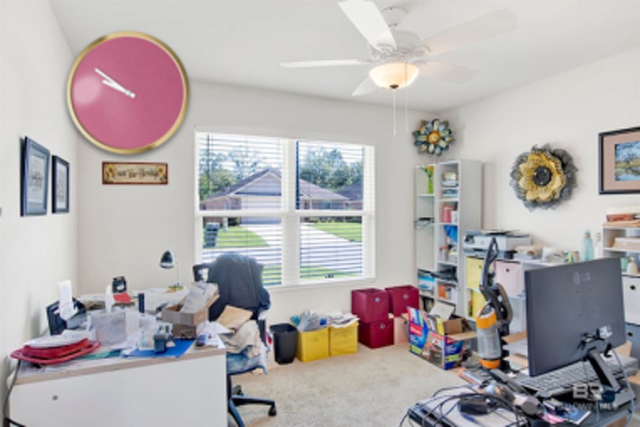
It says 9:51
